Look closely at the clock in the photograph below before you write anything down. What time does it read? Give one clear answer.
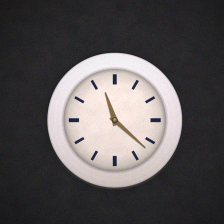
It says 11:22
